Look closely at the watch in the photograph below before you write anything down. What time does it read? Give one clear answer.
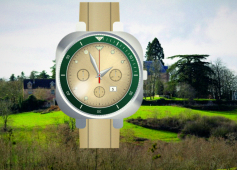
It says 1:56
